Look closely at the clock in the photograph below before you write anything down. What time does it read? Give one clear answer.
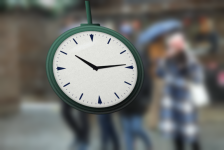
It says 10:14
